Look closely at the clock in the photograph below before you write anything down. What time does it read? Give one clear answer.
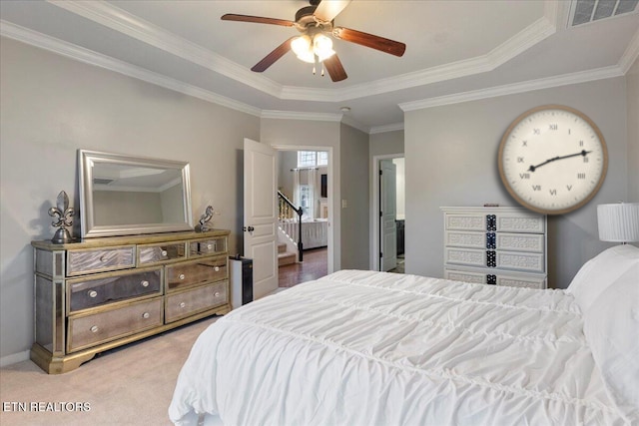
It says 8:13
